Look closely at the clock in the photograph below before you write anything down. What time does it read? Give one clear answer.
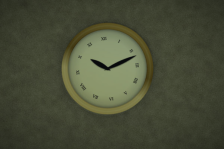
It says 10:12
